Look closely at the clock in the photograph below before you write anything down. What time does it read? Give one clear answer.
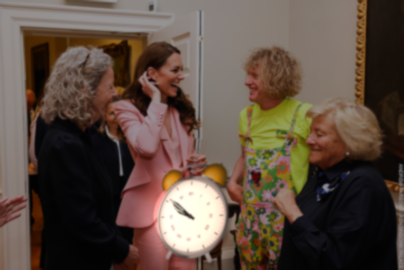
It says 9:51
